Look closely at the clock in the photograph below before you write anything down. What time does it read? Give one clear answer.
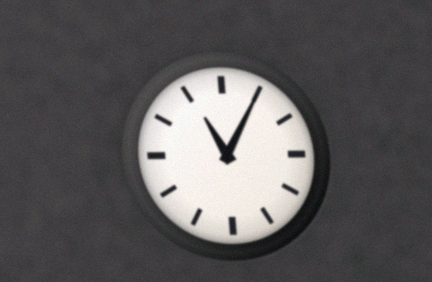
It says 11:05
